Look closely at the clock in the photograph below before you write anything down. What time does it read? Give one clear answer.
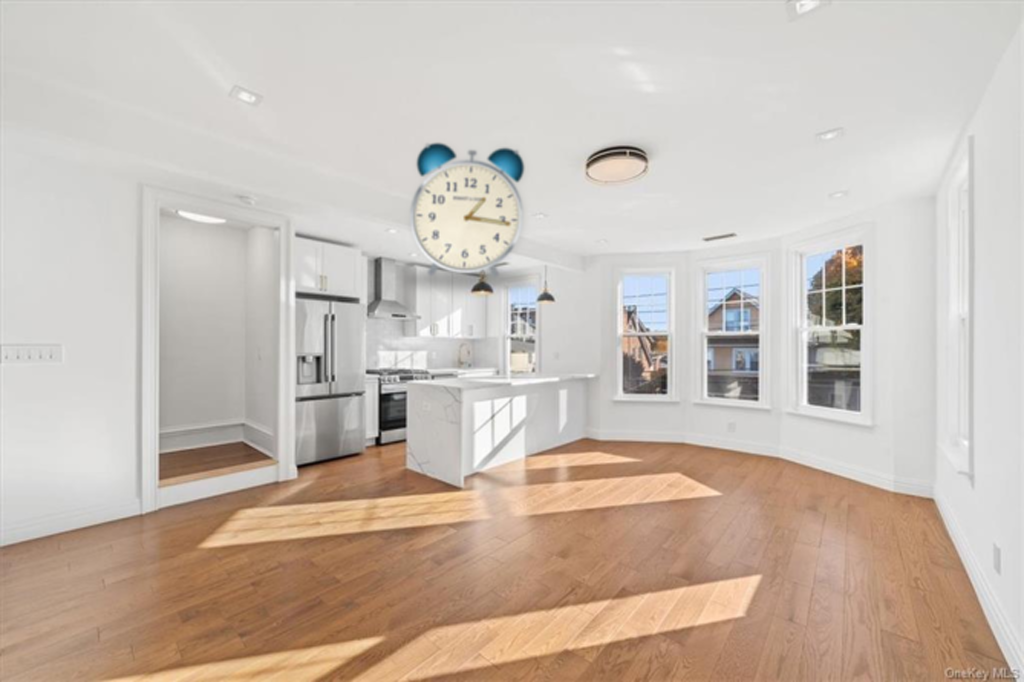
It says 1:16
